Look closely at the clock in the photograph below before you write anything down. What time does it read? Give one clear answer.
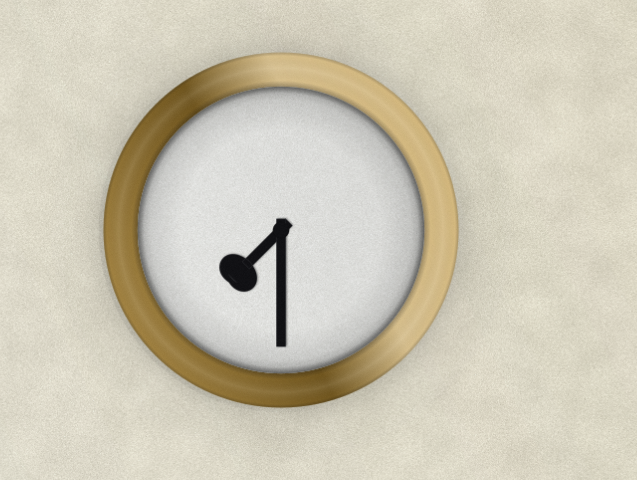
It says 7:30
